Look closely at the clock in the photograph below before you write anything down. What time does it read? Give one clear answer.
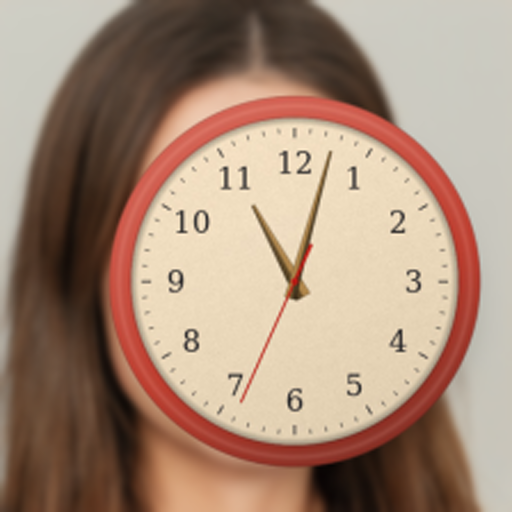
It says 11:02:34
